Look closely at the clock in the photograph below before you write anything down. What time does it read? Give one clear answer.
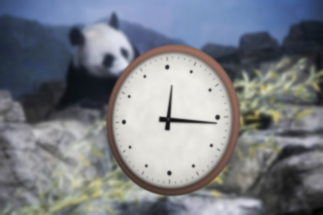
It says 12:16
